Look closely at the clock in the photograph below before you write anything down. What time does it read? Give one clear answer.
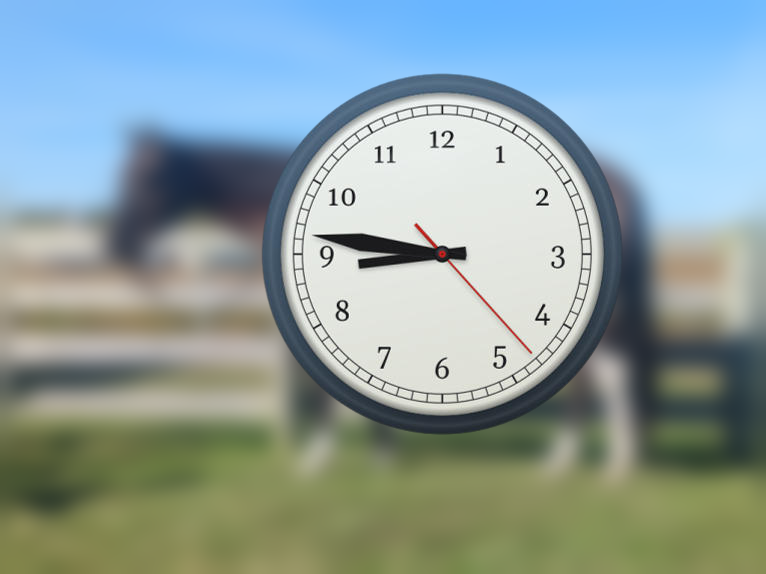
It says 8:46:23
